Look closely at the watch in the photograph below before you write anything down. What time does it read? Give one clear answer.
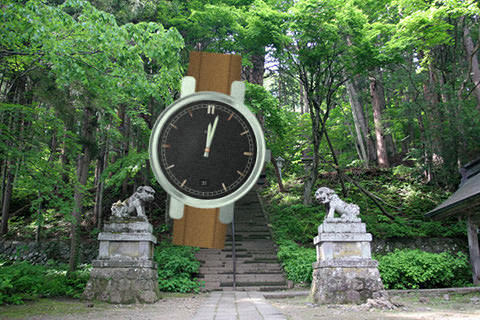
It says 12:02
